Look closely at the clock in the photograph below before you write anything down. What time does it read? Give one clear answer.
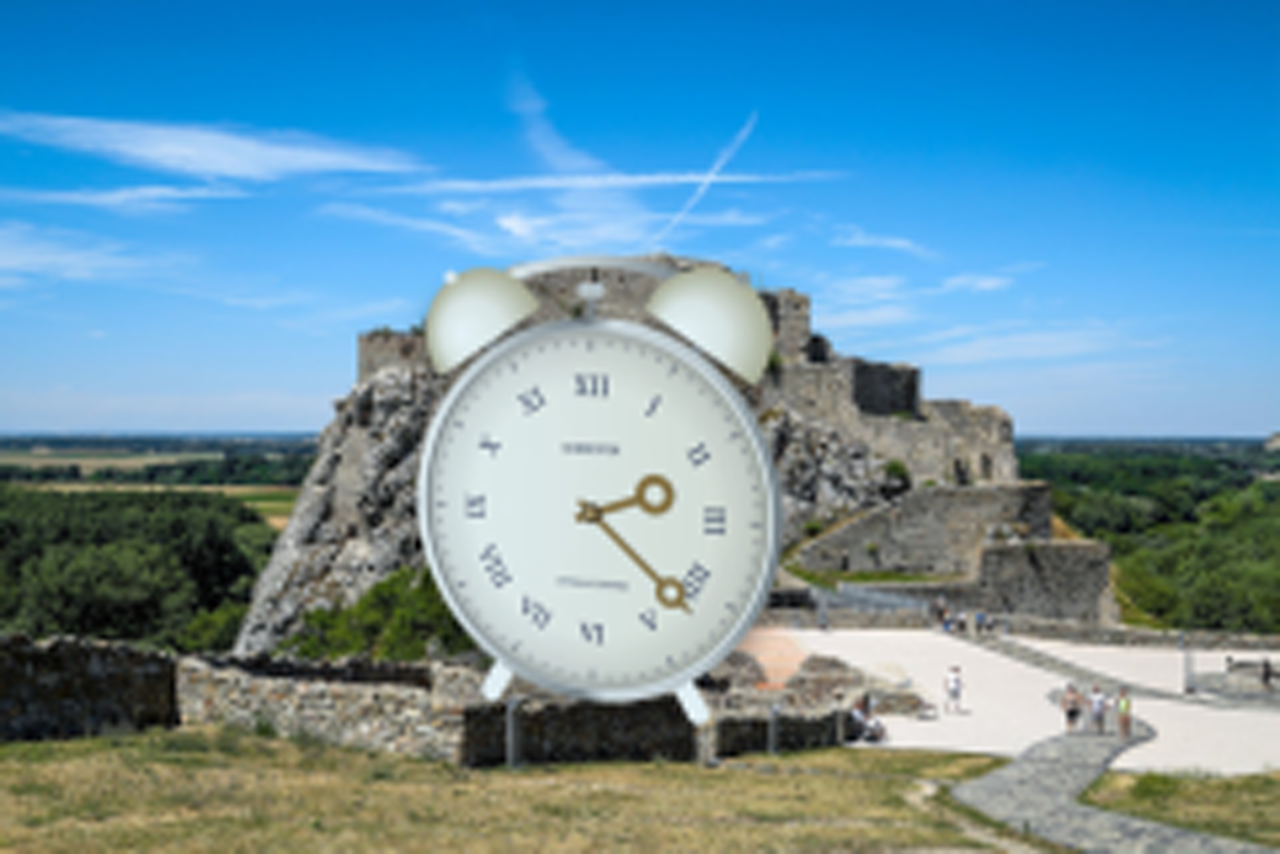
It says 2:22
